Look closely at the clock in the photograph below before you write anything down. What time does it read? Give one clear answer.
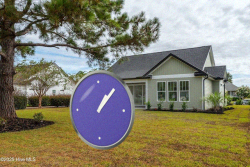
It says 1:07
